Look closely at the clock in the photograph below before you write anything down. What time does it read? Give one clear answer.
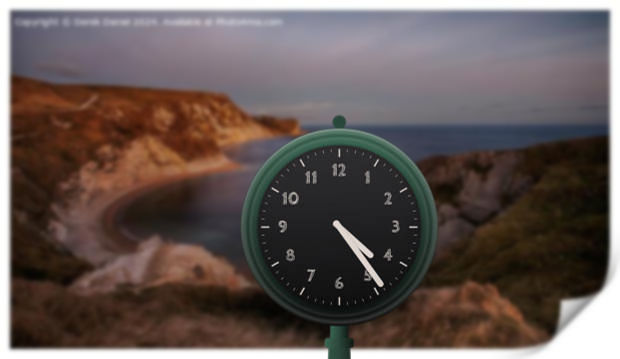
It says 4:24
